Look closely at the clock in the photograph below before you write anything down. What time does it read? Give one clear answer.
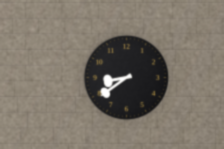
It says 8:39
